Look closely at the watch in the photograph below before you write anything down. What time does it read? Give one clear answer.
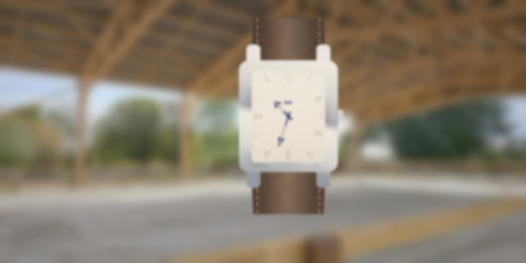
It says 10:33
